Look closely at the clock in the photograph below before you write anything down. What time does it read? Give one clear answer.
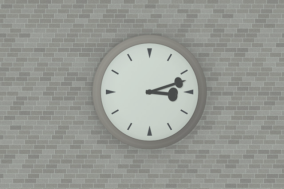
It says 3:12
